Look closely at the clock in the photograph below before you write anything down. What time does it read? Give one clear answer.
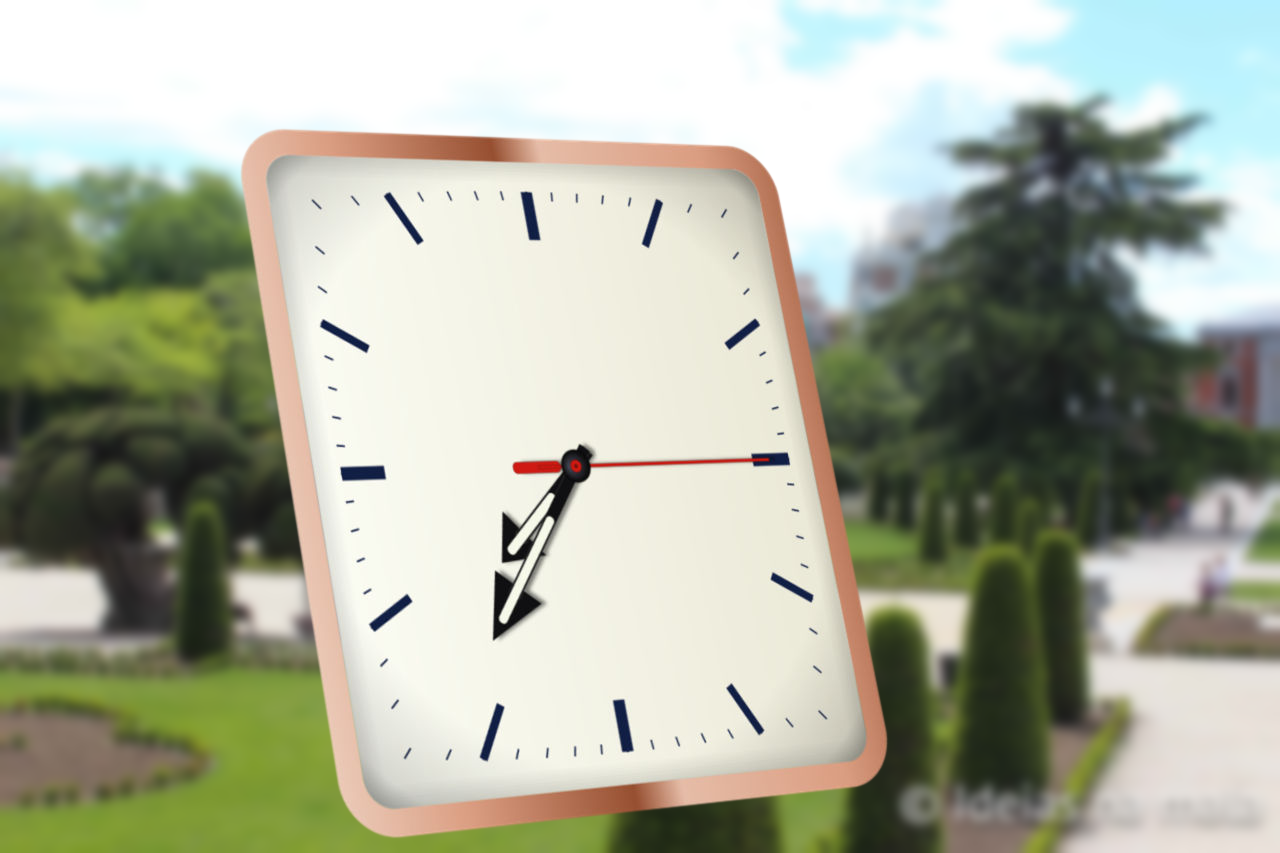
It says 7:36:15
